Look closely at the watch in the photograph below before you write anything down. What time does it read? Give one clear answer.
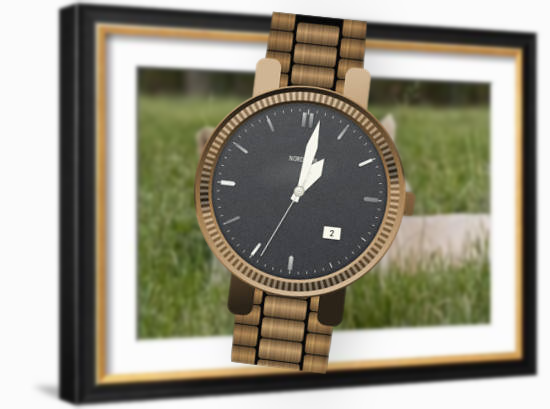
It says 1:01:34
